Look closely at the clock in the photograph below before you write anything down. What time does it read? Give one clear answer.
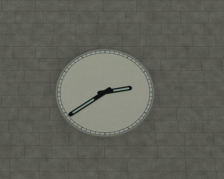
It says 2:39
